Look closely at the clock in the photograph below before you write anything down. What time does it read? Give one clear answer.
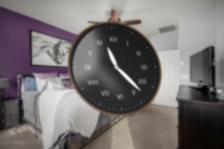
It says 11:23
